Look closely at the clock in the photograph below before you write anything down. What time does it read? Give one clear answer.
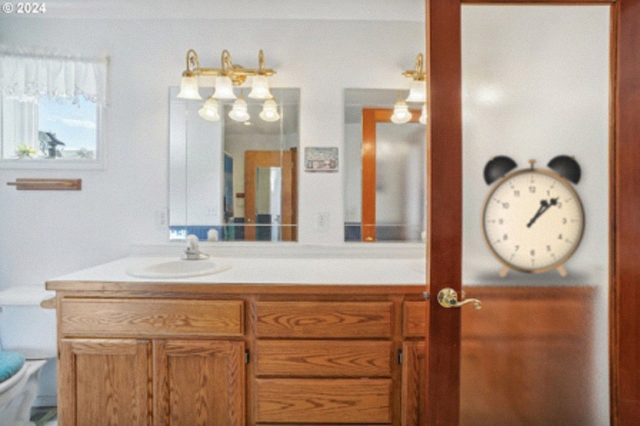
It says 1:08
